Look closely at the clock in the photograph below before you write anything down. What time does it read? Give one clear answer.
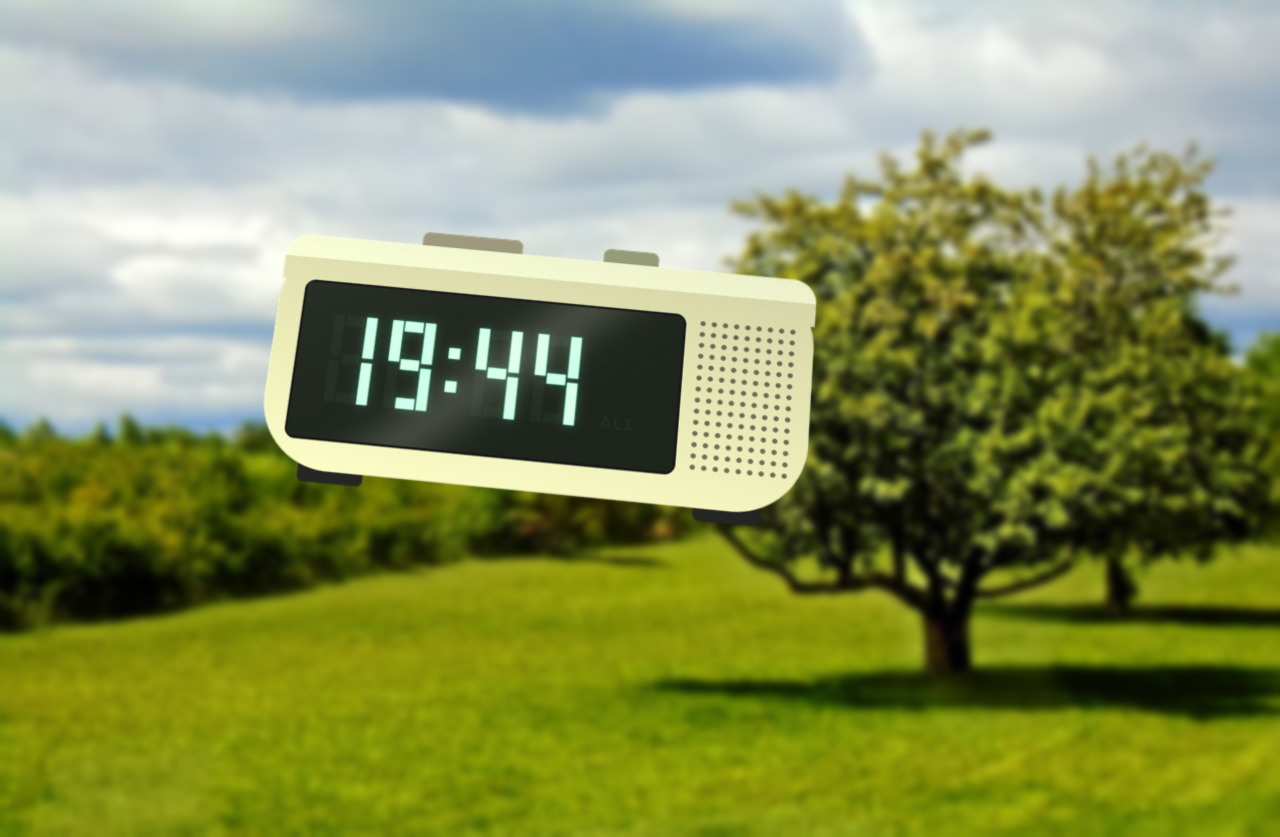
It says 19:44
